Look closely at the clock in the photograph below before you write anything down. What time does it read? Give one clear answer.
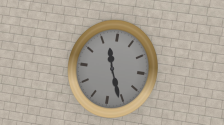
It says 11:26
